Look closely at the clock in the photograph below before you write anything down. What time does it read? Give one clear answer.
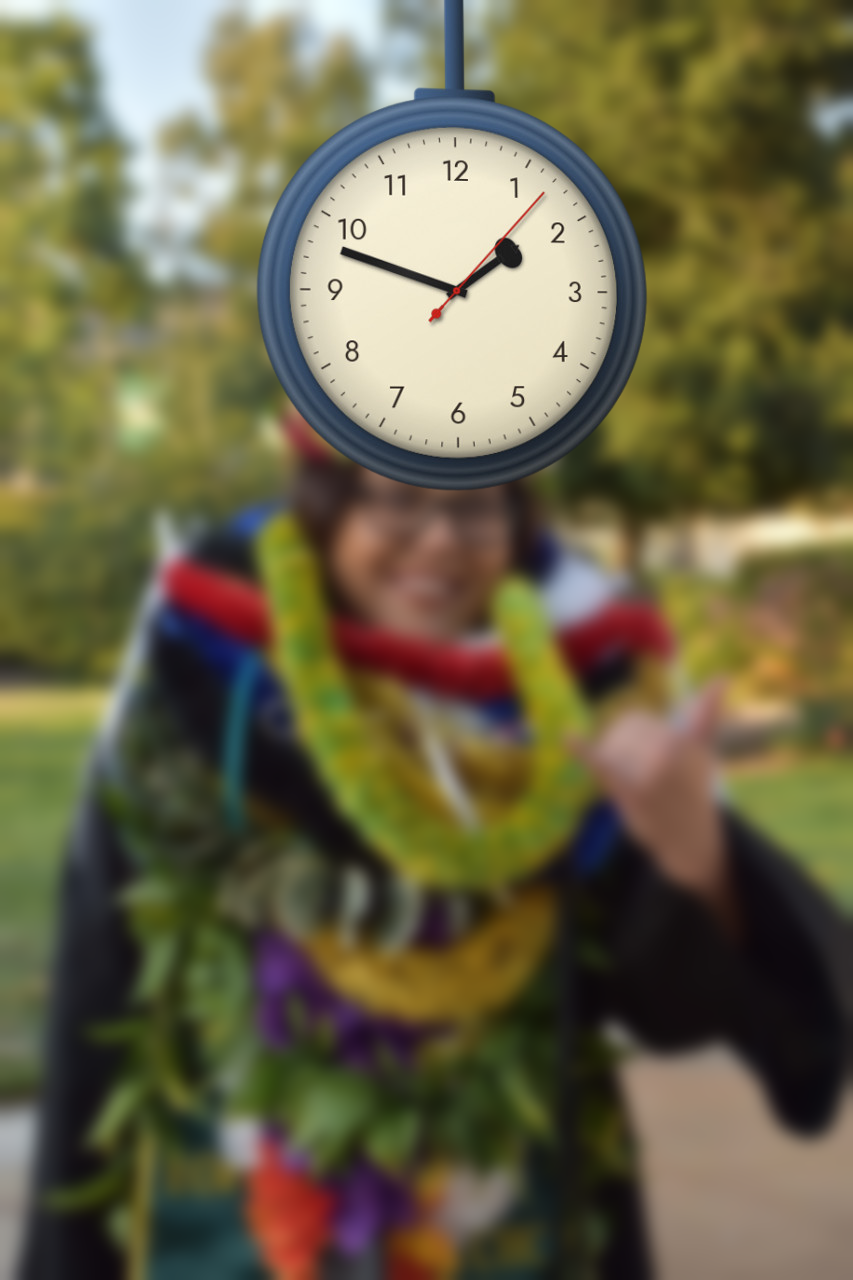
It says 1:48:07
